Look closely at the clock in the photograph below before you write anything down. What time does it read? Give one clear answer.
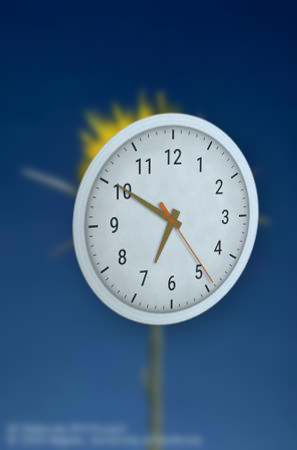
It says 6:50:24
